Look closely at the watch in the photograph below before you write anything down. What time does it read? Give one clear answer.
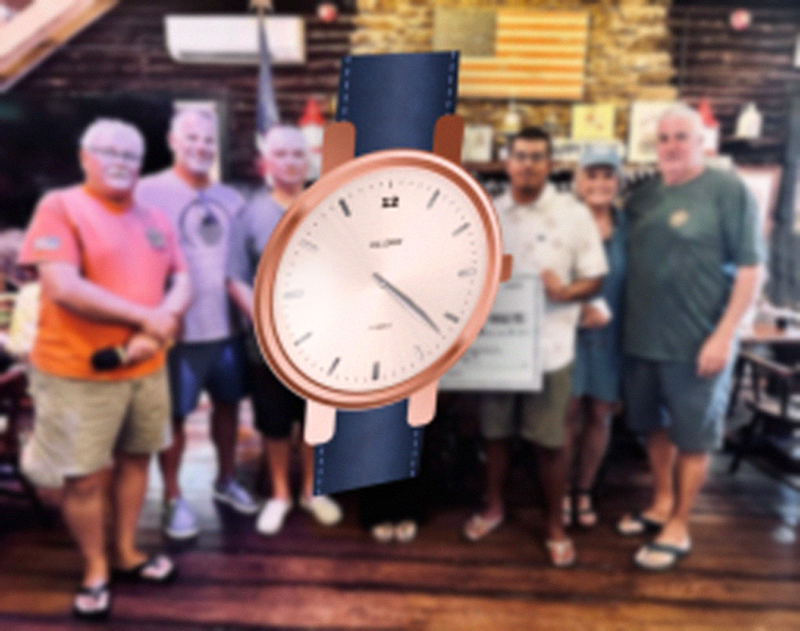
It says 4:22
